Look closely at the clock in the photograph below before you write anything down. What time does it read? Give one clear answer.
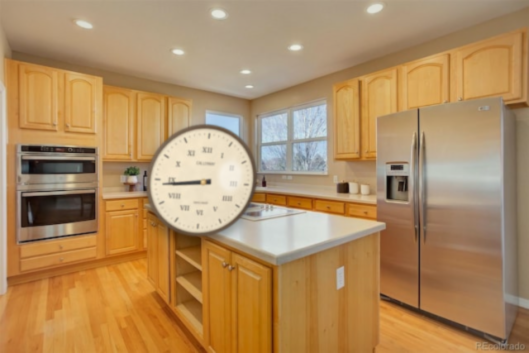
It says 8:44
